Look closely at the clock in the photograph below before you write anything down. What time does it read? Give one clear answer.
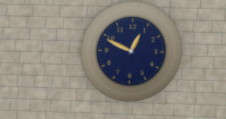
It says 12:49
